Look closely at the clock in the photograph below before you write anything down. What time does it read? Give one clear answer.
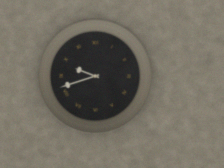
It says 9:42
